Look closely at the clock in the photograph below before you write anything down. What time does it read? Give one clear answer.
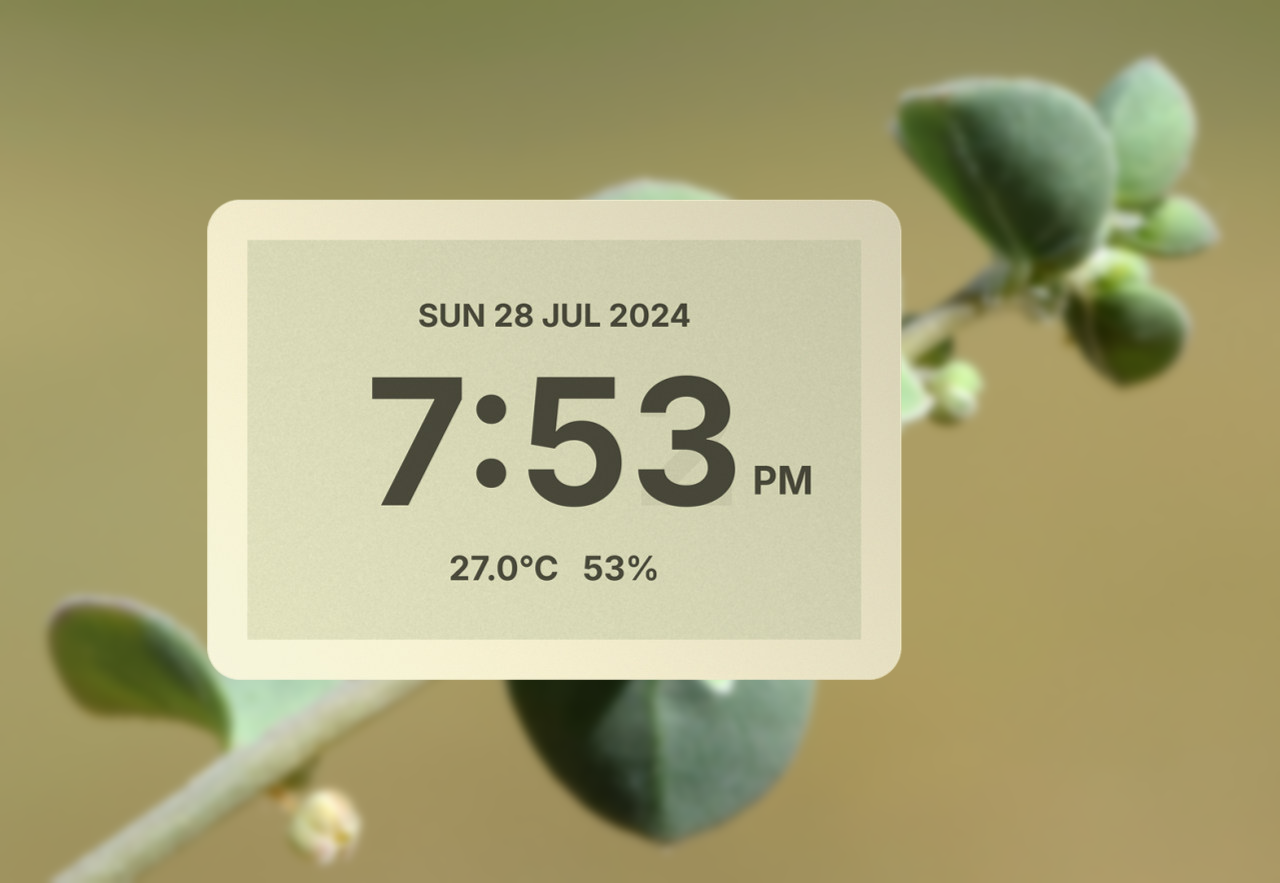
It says 7:53
